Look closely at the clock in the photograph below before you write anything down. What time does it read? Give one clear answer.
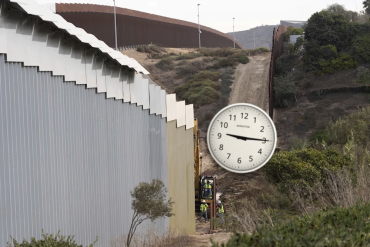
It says 9:15
